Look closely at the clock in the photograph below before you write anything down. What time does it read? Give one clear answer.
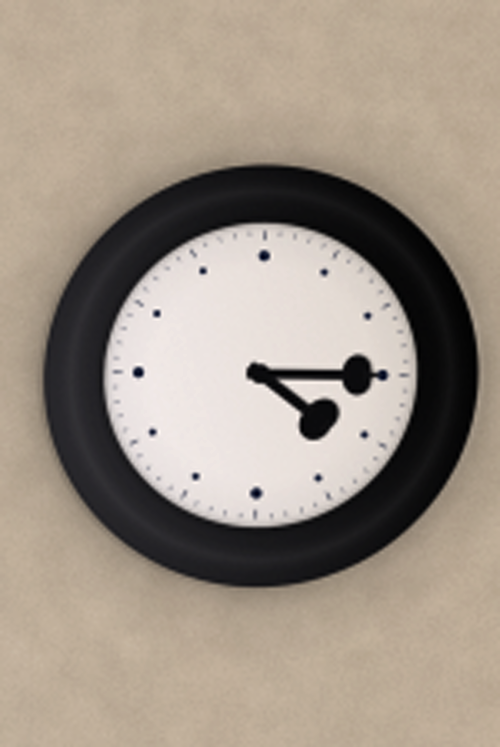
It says 4:15
